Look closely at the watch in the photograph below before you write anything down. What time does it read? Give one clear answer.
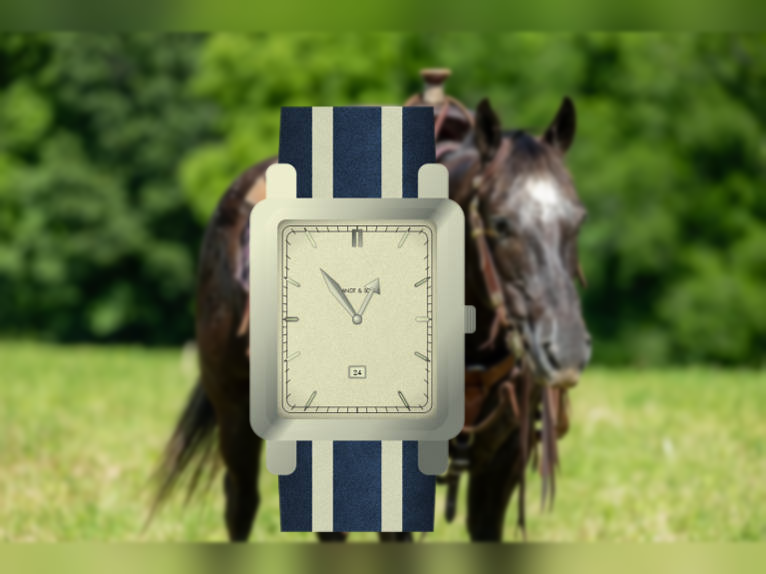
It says 12:54
